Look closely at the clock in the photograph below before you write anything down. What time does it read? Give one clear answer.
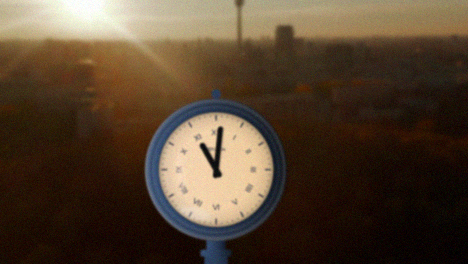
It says 11:01
